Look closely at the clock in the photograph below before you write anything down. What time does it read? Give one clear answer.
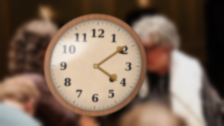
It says 4:09
